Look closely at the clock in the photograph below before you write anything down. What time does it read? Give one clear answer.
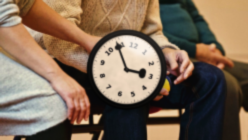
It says 2:54
